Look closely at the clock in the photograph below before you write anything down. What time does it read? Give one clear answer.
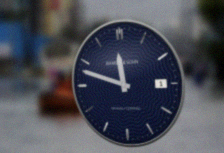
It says 11:48
